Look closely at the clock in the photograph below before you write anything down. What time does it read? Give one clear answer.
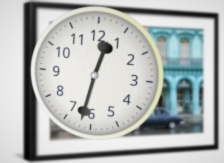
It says 12:32
